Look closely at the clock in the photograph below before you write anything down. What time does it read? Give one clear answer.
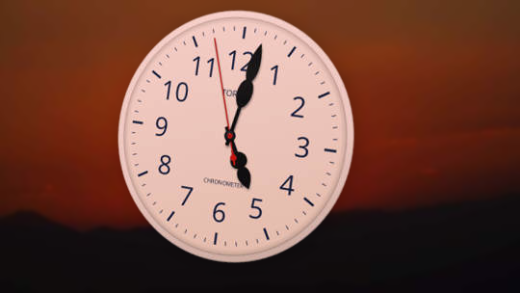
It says 5:01:57
